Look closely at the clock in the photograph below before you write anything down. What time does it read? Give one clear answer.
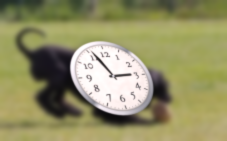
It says 2:56
